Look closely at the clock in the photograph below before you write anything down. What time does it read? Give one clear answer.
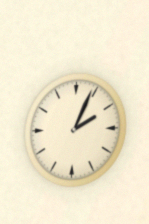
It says 2:04
